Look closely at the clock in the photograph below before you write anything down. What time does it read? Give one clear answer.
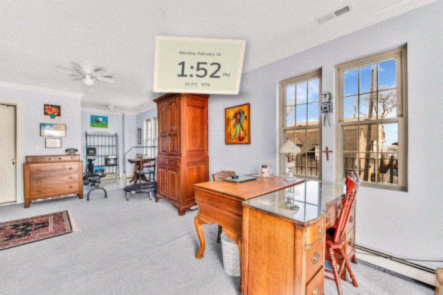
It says 1:52
